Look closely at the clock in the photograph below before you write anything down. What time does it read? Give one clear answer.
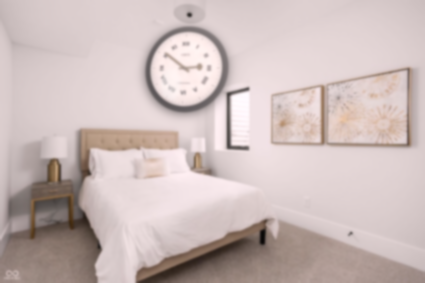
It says 2:51
